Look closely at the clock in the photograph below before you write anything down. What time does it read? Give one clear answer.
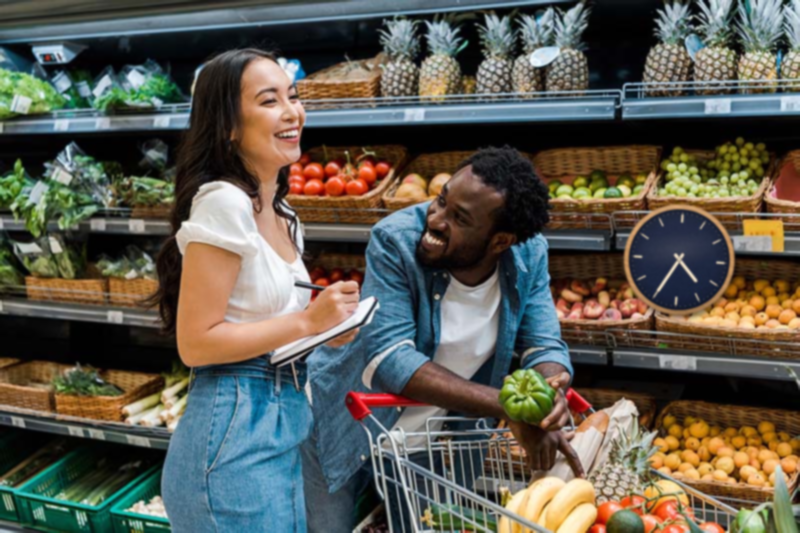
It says 4:35
